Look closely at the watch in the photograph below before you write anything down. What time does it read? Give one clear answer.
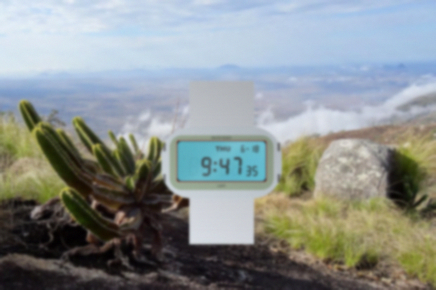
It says 9:47
